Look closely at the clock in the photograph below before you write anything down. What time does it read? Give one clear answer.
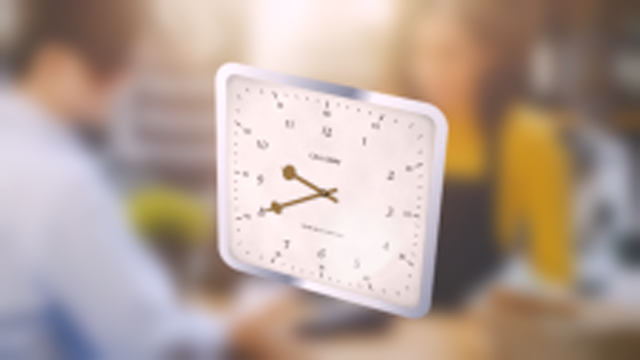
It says 9:40
